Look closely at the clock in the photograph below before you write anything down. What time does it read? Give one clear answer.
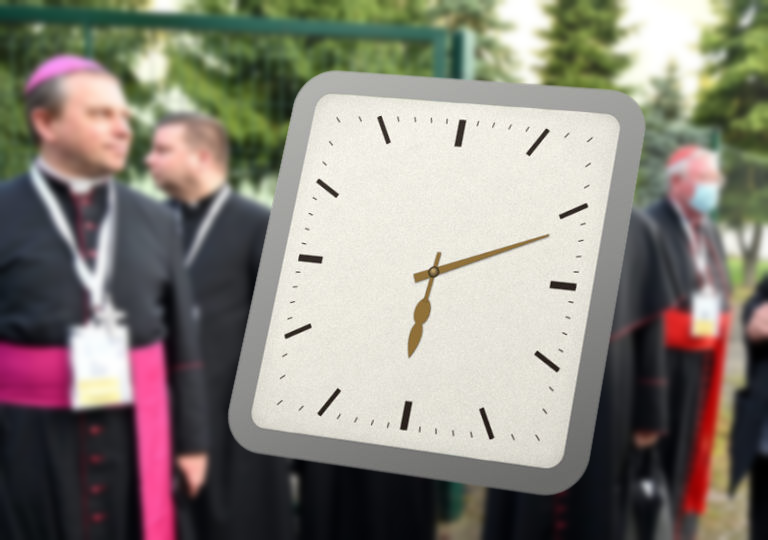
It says 6:11
